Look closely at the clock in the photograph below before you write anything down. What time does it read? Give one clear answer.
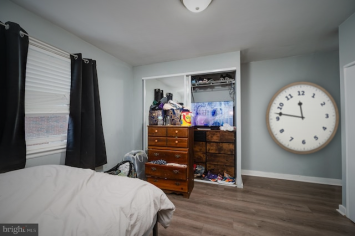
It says 11:47
